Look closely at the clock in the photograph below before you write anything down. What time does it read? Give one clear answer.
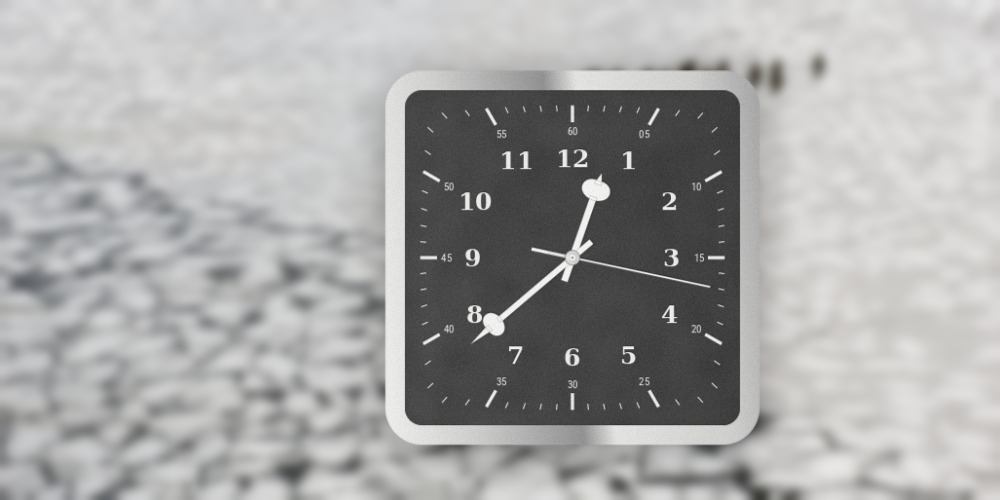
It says 12:38:17
